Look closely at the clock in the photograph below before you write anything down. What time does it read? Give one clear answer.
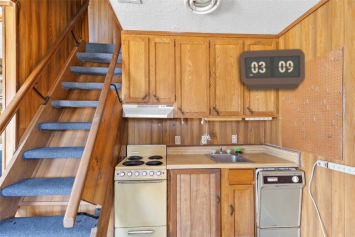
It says 3:09
